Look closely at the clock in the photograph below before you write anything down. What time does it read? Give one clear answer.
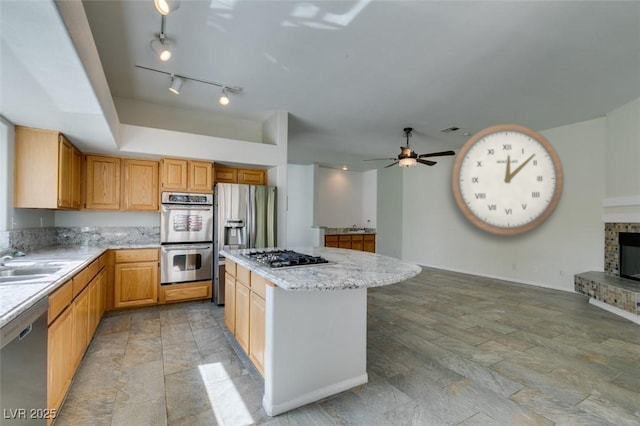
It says 12:08
